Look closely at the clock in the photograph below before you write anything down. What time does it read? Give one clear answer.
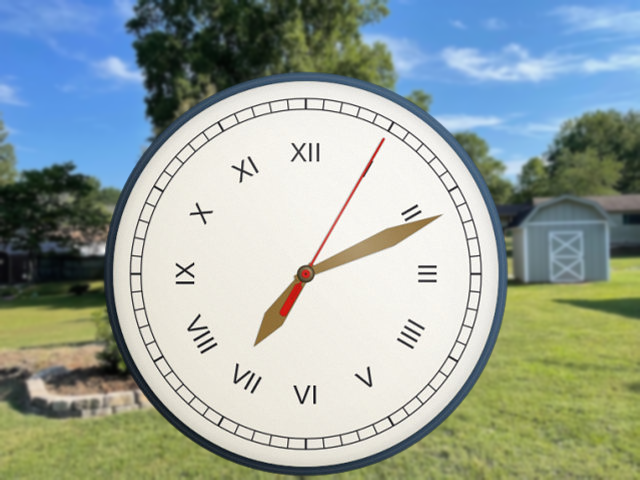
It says 7:11:05
